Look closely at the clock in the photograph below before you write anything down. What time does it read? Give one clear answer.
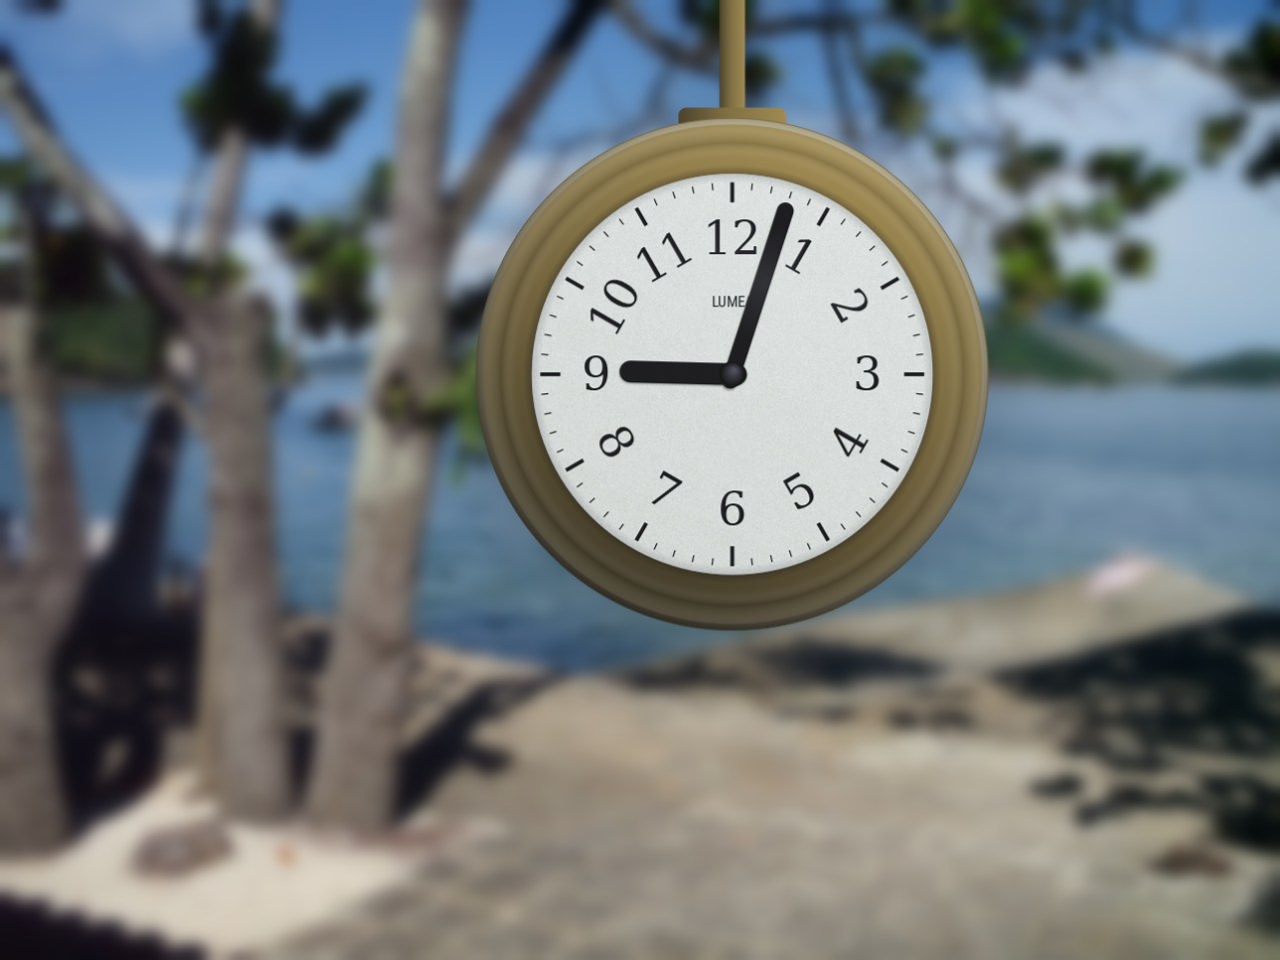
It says 9:03
